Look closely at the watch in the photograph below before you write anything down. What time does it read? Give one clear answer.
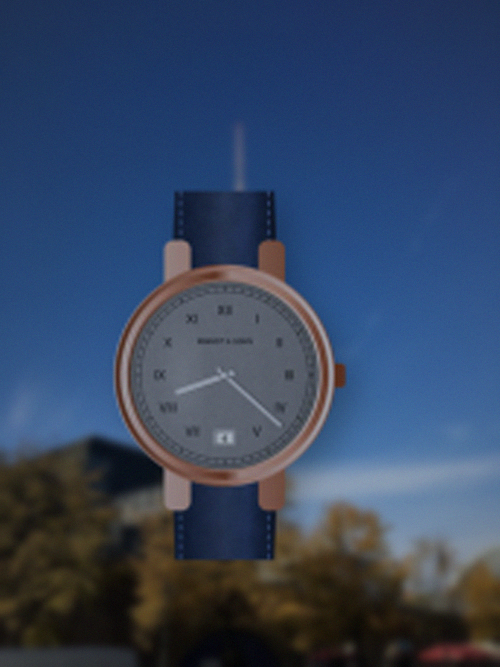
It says 8:22
